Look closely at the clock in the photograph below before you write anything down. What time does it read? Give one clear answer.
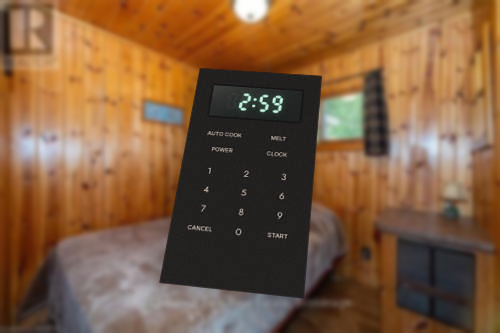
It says 2:59
